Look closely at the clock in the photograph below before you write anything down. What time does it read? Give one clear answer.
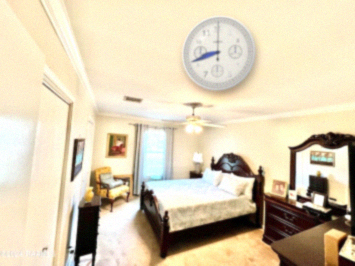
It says 8:42
